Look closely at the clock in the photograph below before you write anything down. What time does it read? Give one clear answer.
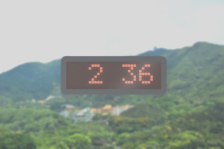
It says 2:36
